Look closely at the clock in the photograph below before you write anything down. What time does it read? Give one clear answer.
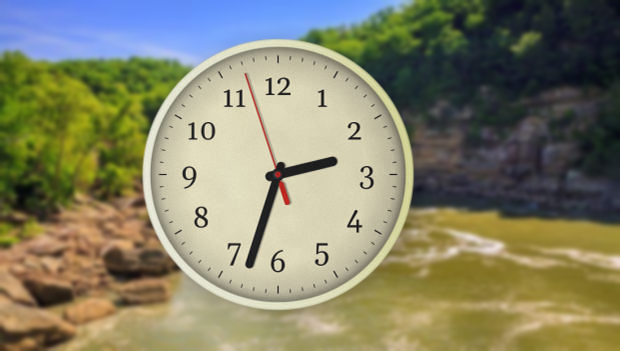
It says 2:32:57
